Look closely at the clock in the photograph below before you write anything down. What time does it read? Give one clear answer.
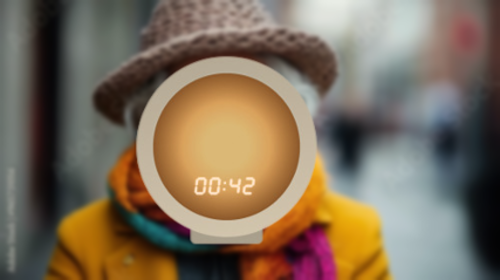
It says 0:42
